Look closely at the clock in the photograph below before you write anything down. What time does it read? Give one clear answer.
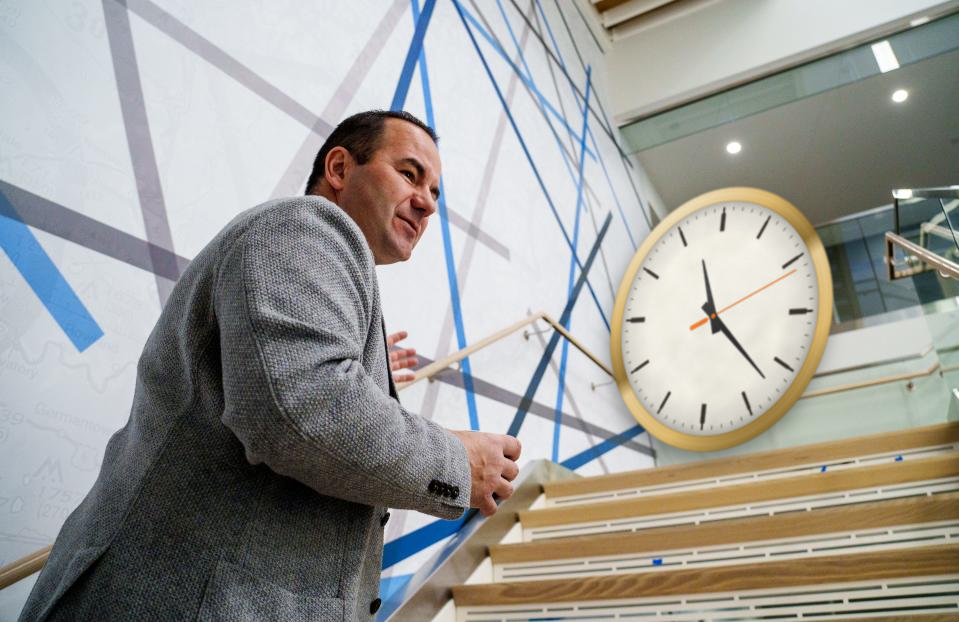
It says 11:22:11
